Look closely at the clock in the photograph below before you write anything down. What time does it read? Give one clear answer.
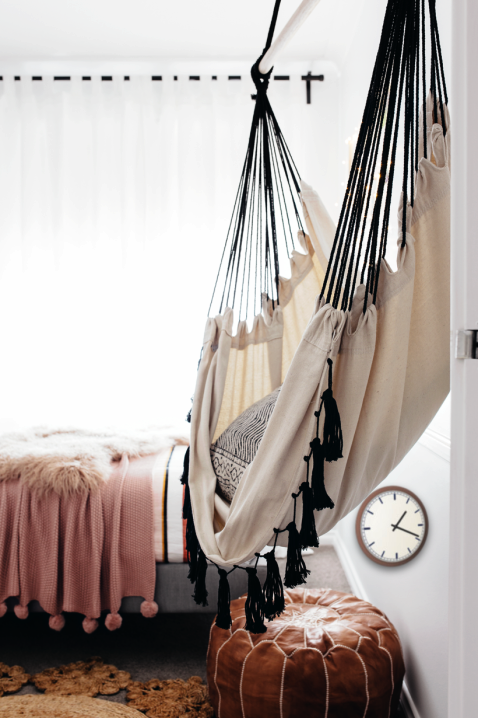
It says 1:19
